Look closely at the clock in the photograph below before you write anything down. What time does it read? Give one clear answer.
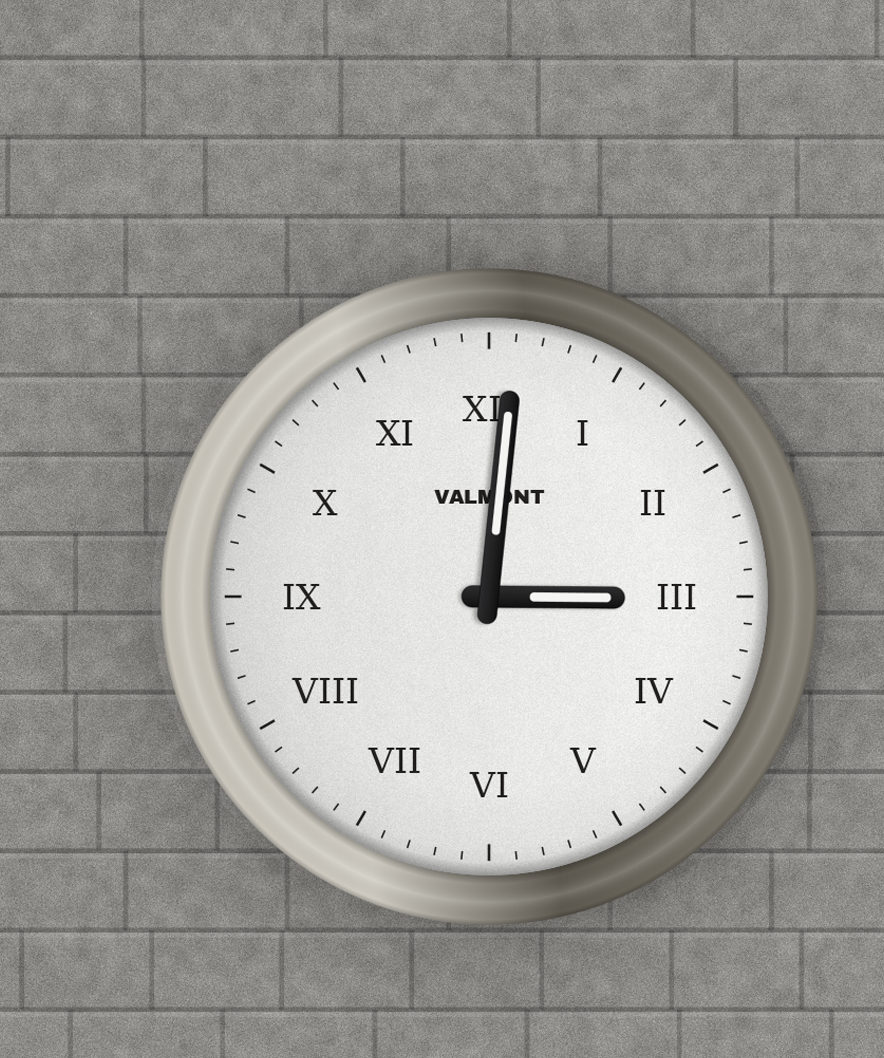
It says 3:01
